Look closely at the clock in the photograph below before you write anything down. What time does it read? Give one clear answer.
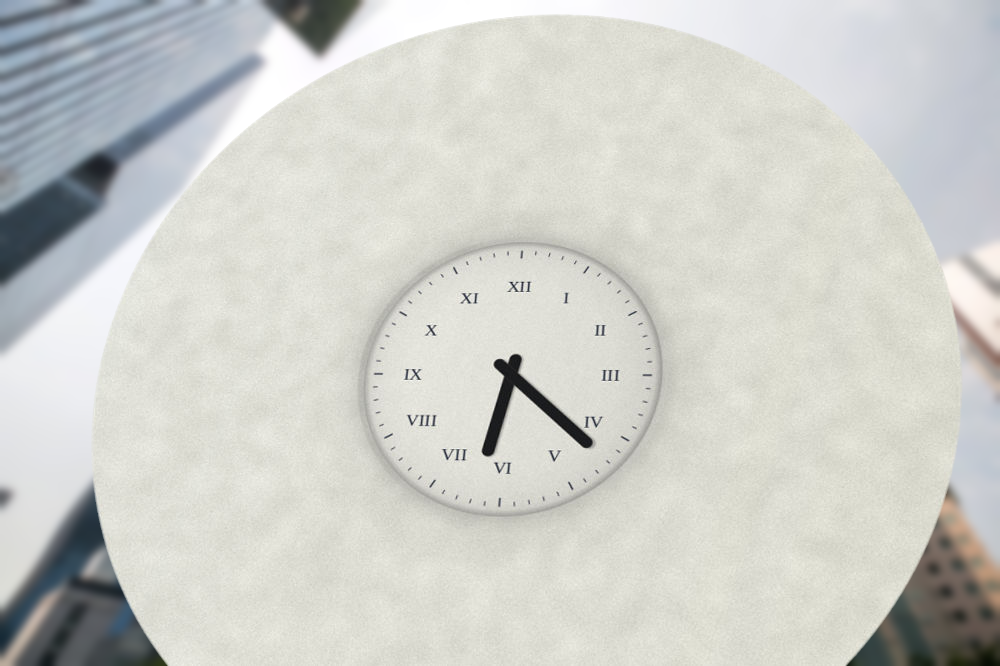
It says 6:22
